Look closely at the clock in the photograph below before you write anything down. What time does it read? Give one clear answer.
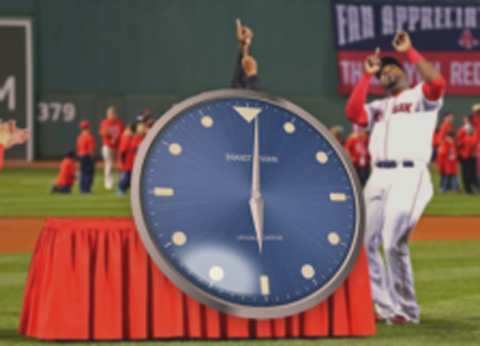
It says 6:01
